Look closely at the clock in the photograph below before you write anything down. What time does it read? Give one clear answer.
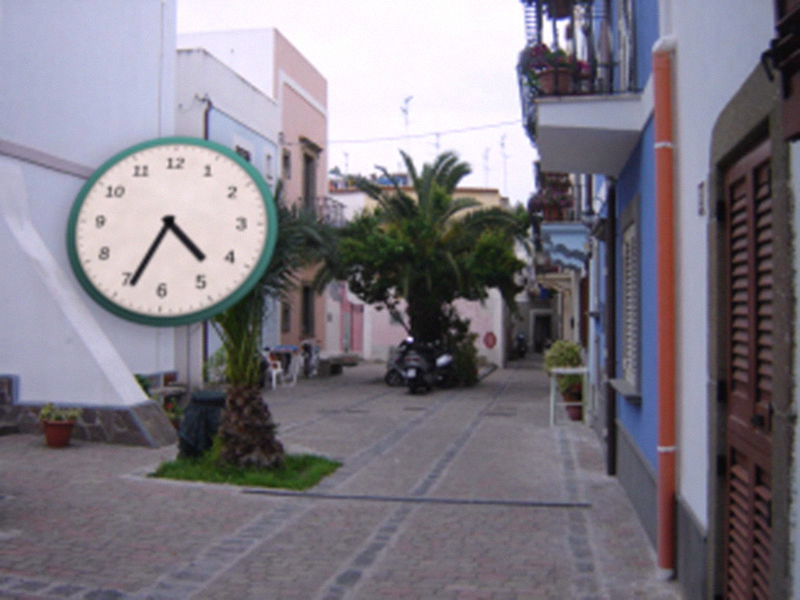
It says 4:34
